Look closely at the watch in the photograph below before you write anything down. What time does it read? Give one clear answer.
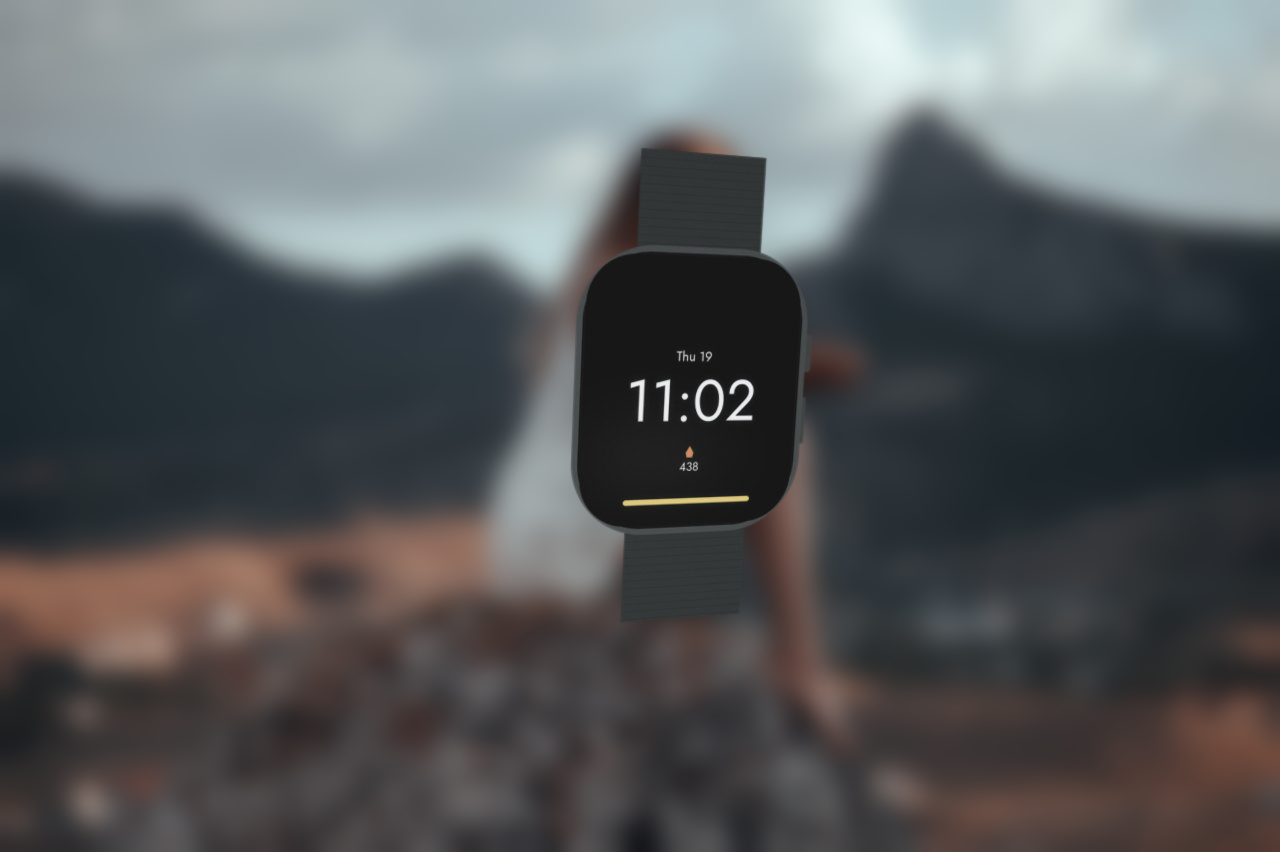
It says 11:02
